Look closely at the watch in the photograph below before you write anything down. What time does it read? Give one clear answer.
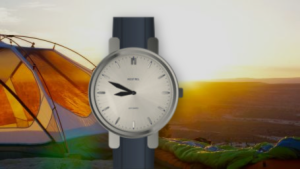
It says 8:49
